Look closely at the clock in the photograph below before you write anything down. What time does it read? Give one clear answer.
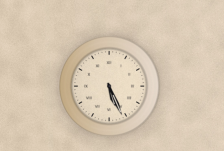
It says 5:26
